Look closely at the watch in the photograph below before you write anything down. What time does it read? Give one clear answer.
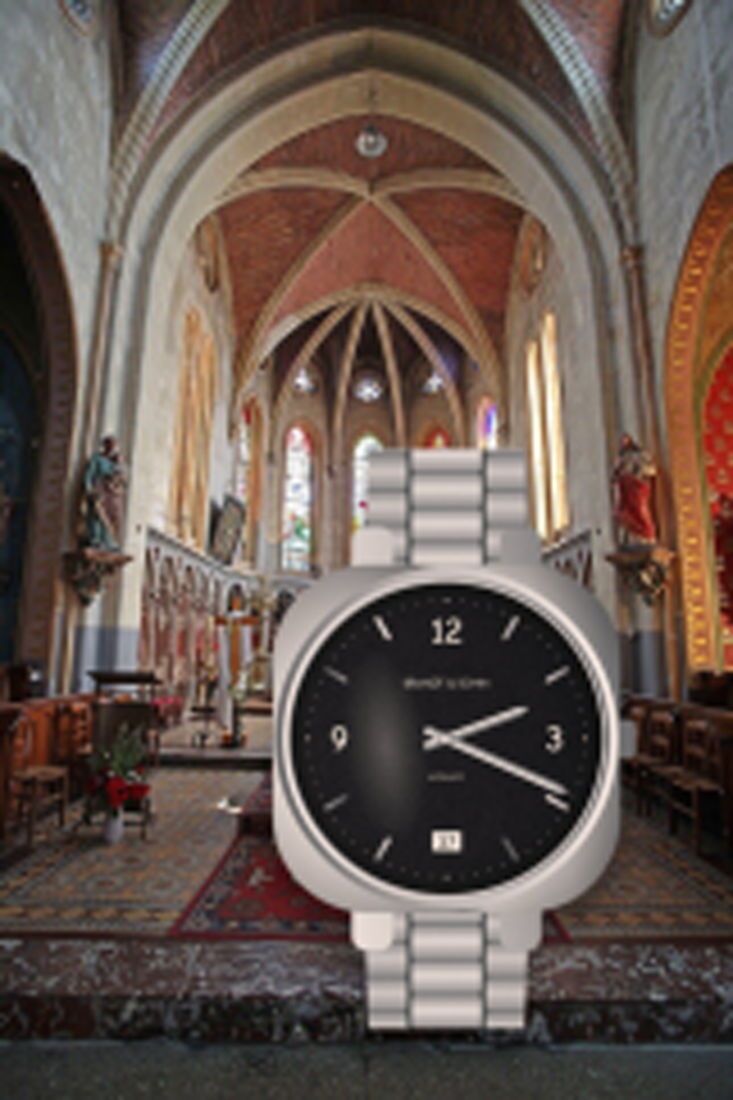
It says 2:19
